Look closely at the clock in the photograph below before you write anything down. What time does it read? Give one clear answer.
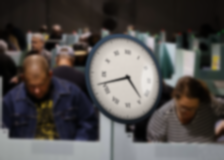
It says 4:42
